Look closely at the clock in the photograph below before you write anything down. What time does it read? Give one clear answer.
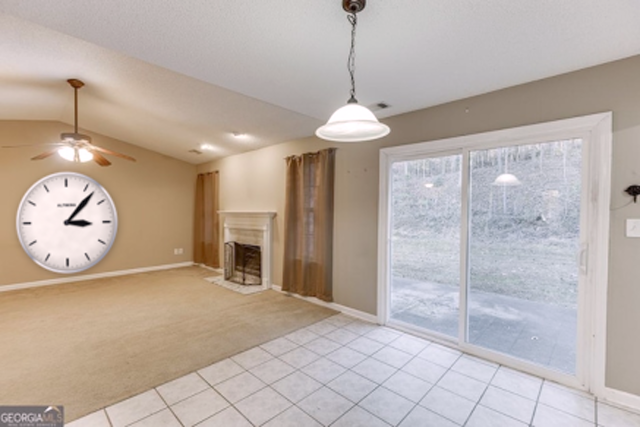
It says 3:07
